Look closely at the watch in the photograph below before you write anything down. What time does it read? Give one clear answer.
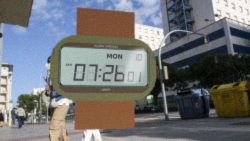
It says 7:26:01
